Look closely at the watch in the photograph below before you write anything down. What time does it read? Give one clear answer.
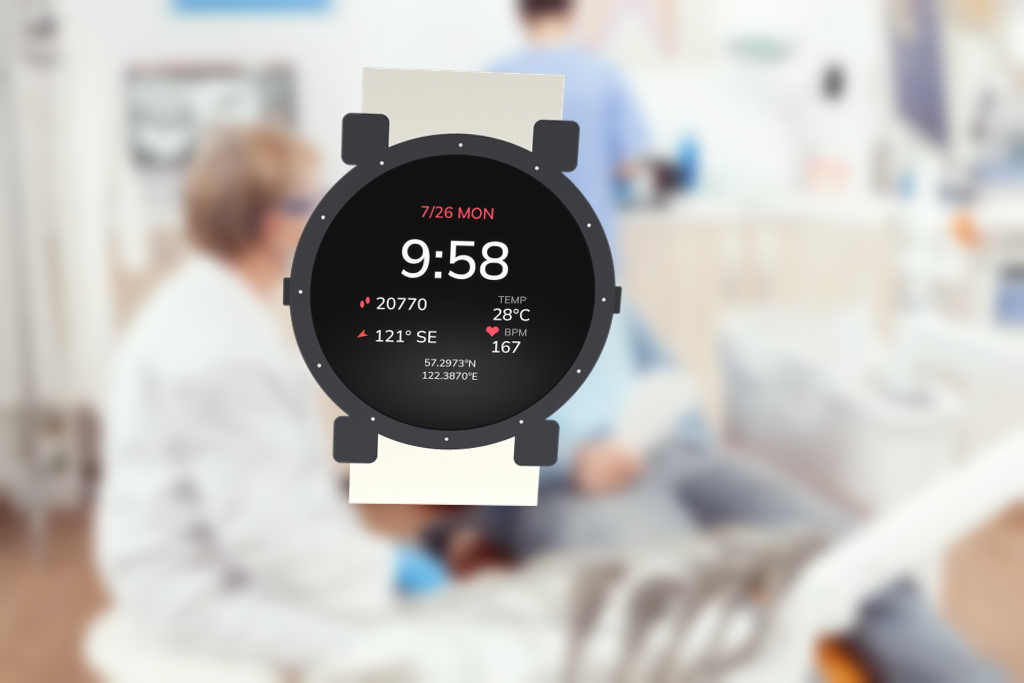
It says 9:58
